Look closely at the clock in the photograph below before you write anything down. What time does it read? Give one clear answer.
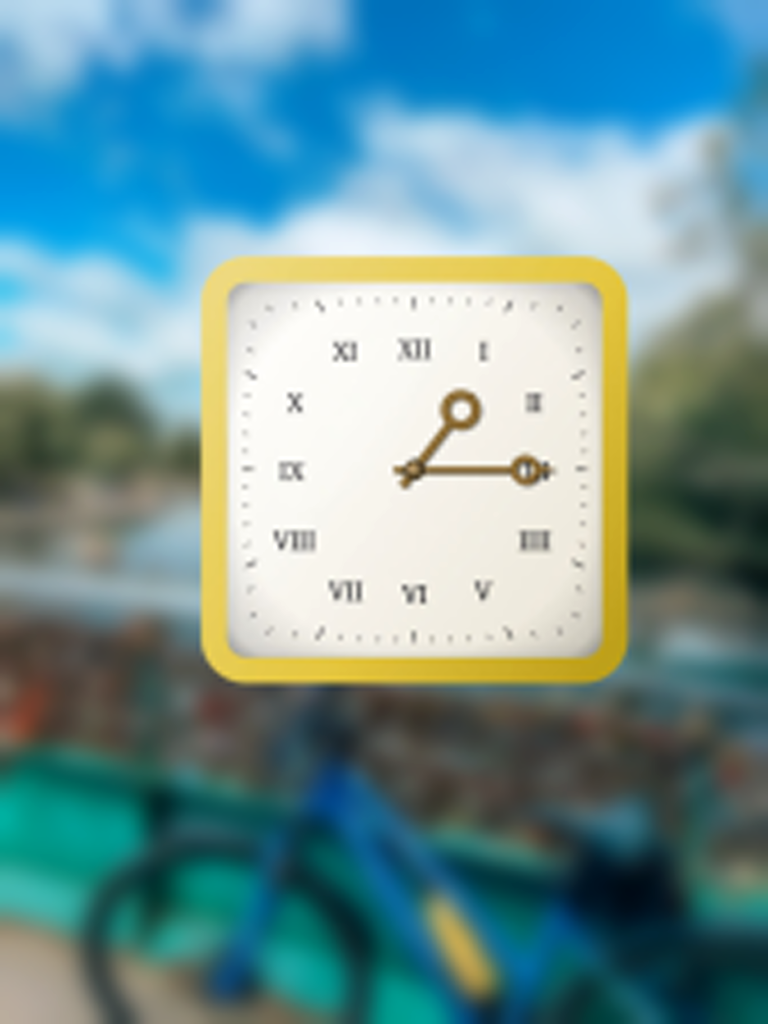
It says 1:15
